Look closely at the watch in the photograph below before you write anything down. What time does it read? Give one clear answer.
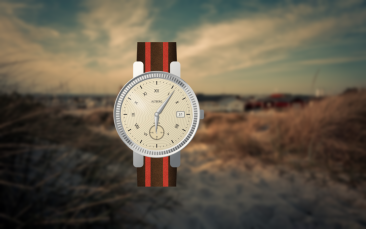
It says 6:06
